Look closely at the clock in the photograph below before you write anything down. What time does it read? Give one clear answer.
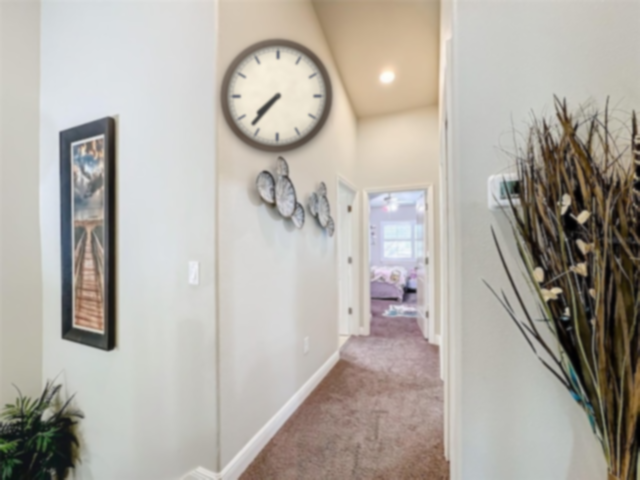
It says 7:37
